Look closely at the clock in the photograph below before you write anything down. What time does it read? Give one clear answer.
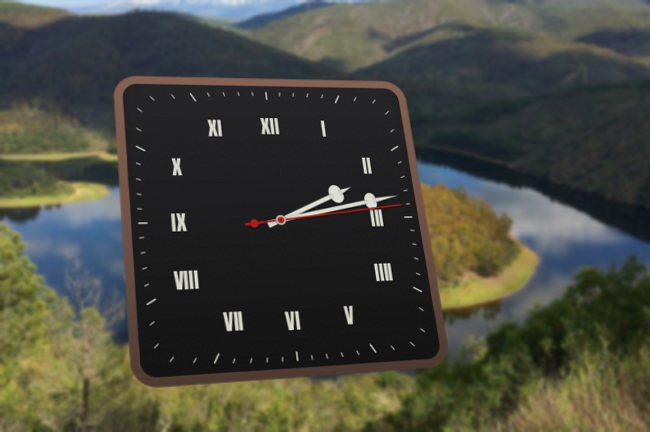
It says 2:13:14
